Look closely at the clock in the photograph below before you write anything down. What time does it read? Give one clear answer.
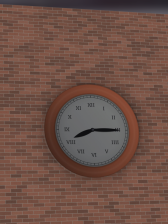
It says 8:15
